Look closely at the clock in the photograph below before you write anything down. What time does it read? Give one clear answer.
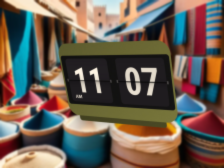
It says 11:07
